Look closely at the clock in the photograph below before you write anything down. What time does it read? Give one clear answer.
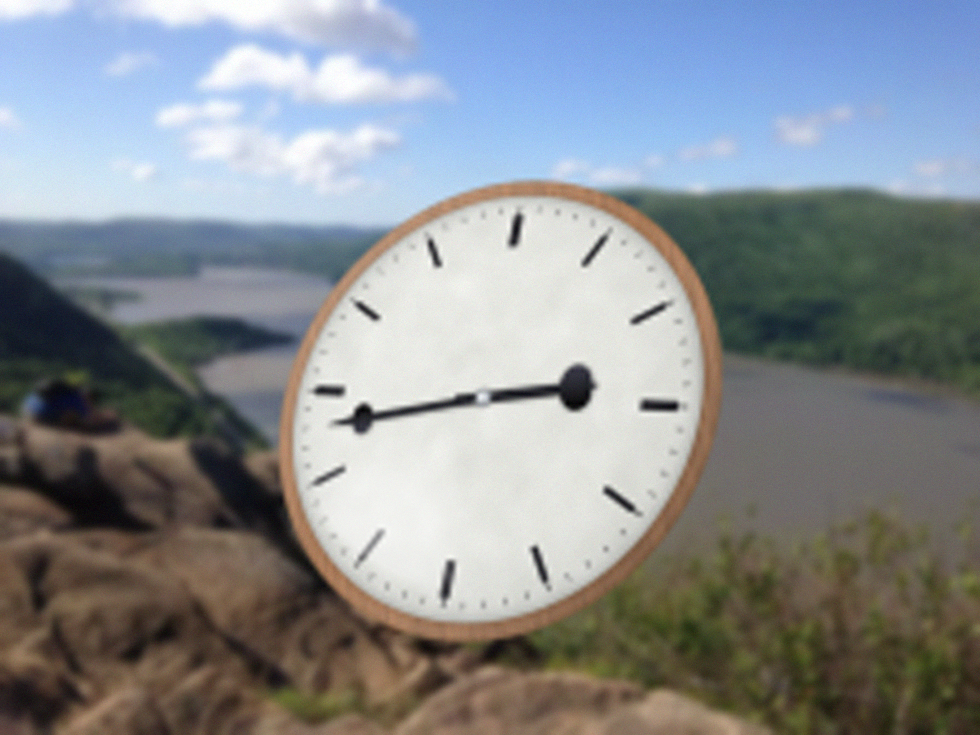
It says 2:43
